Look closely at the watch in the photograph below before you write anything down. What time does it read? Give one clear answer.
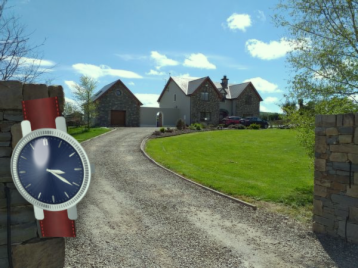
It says 3:21
